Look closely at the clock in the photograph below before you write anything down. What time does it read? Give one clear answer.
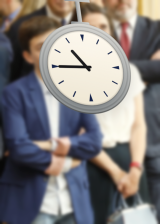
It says 10:45
